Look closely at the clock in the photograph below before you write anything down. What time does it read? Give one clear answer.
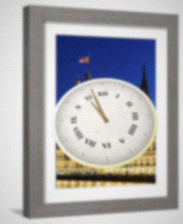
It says 10:57
